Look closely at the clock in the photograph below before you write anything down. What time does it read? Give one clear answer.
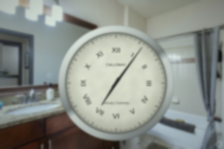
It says 7:06
